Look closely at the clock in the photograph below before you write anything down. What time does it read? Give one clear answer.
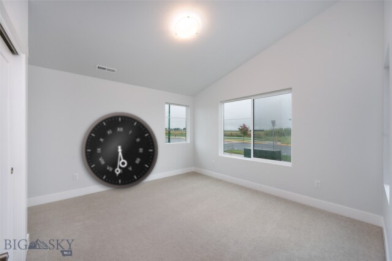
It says 5:31
